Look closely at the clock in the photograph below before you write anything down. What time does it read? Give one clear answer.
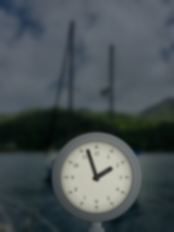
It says 1:57
